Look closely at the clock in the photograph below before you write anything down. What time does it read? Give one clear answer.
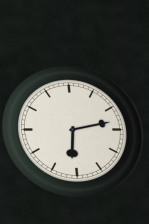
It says 6:13
